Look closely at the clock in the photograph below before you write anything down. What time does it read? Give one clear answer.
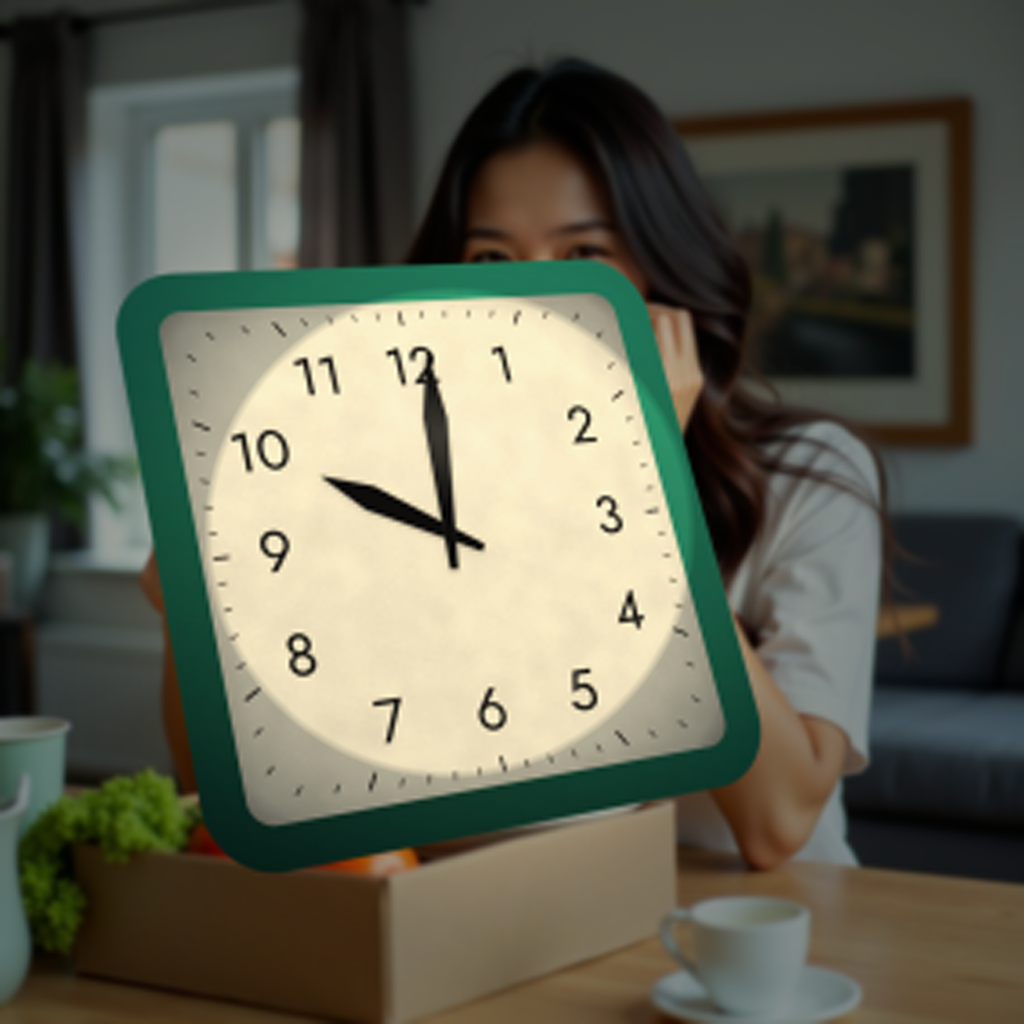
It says 10:01
